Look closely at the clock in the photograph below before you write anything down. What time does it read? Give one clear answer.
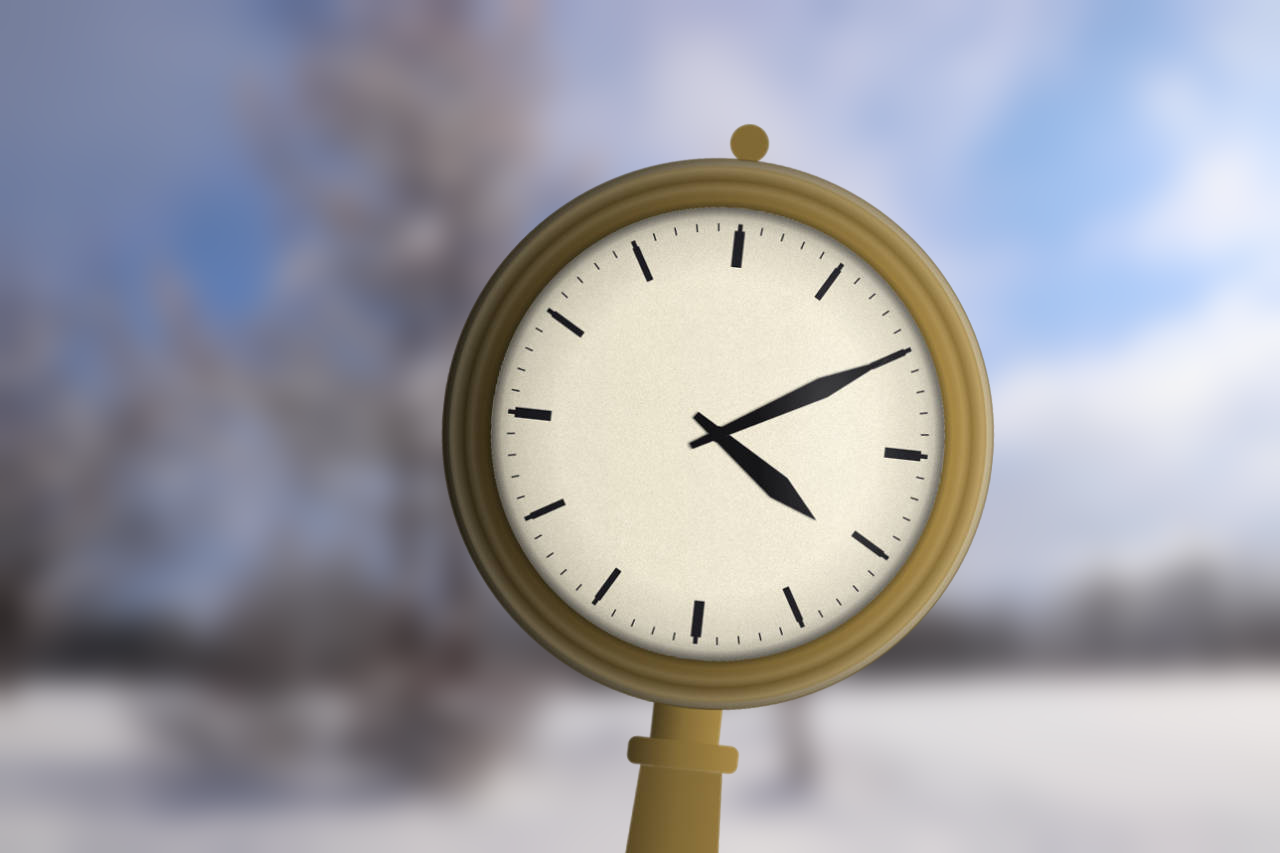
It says 4:10
